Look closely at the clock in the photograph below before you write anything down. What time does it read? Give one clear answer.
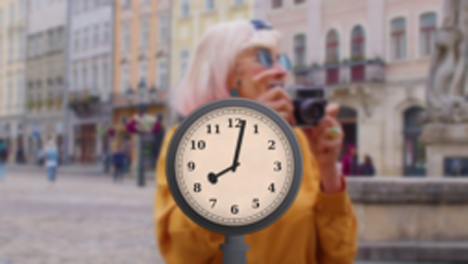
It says 8:02
